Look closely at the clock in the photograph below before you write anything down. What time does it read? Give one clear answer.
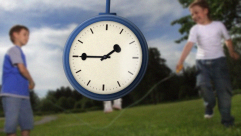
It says 1:45
